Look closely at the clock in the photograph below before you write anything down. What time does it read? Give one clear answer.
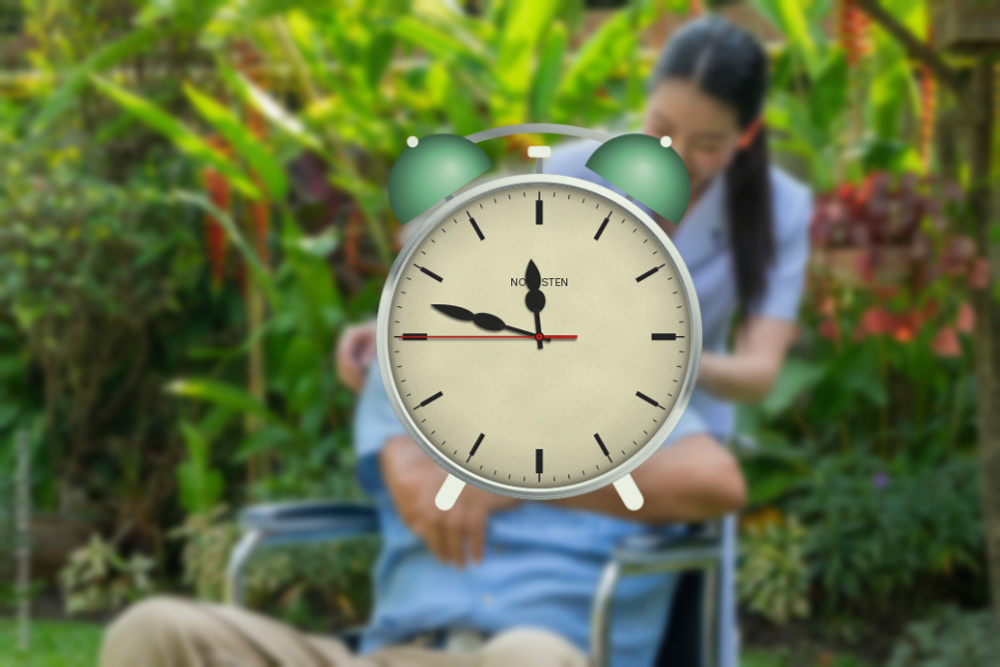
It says 11:47:45
